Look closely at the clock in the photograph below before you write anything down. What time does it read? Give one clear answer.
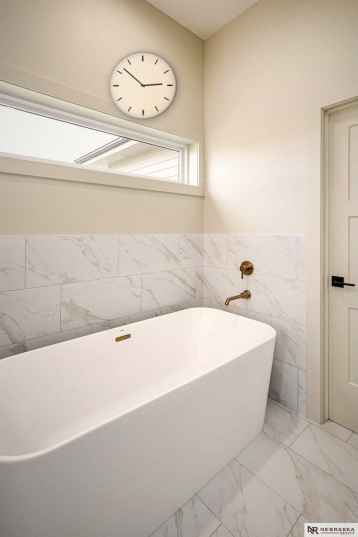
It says 2:52
